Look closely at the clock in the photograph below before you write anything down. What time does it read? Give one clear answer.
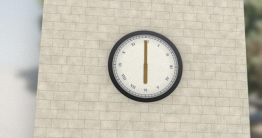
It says 6:00
